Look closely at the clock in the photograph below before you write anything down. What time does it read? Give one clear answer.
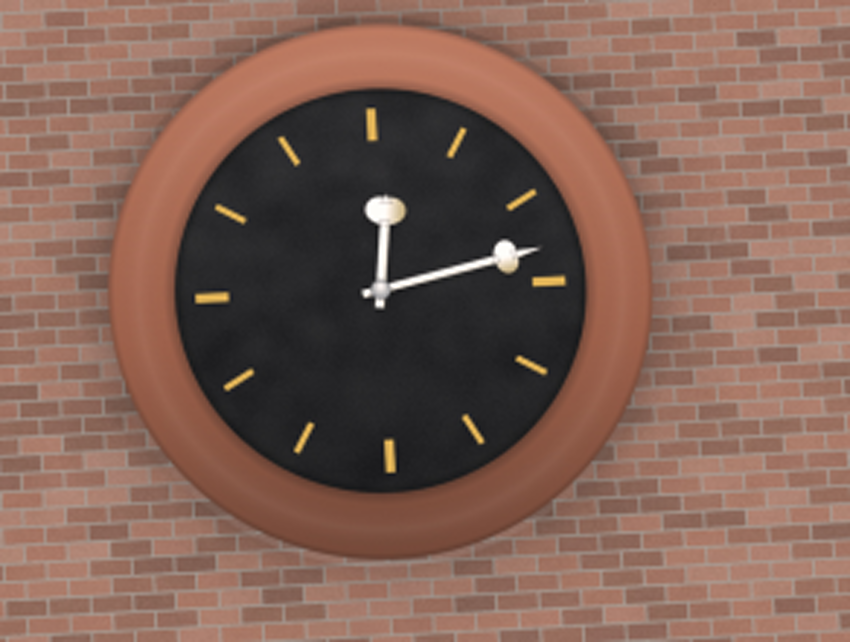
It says 12:13
